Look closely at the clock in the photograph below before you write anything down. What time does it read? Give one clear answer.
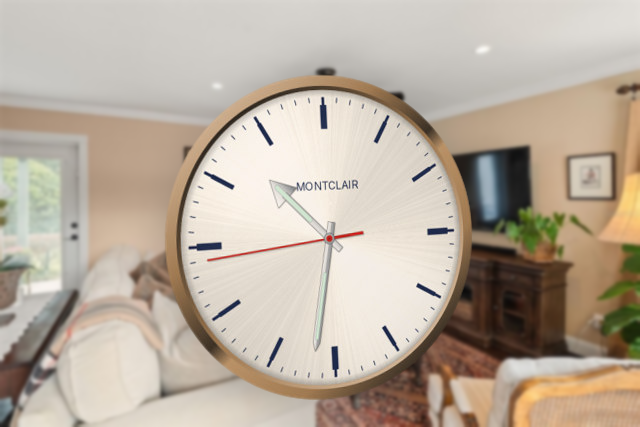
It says 10:31:44
